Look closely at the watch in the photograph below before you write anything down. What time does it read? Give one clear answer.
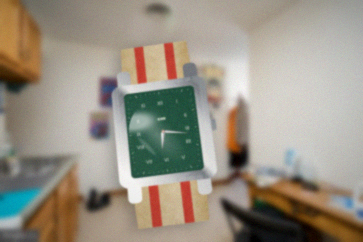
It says 6:17
